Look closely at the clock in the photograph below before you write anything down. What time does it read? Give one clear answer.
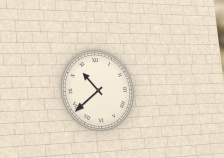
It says 10:39
